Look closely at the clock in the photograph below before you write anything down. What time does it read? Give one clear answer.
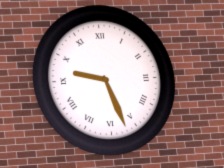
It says 9:27
